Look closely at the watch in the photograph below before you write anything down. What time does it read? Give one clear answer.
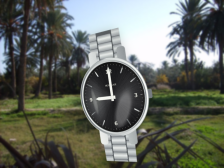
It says 9:00
